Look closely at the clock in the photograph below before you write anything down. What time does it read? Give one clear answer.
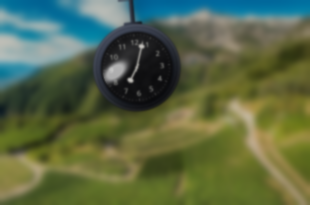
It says 7:03
